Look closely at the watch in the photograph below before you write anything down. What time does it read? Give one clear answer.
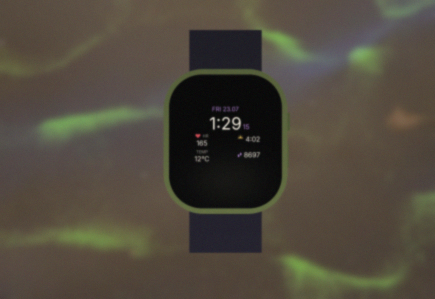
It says 1:29
